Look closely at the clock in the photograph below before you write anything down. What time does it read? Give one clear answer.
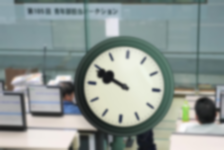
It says 9:49
